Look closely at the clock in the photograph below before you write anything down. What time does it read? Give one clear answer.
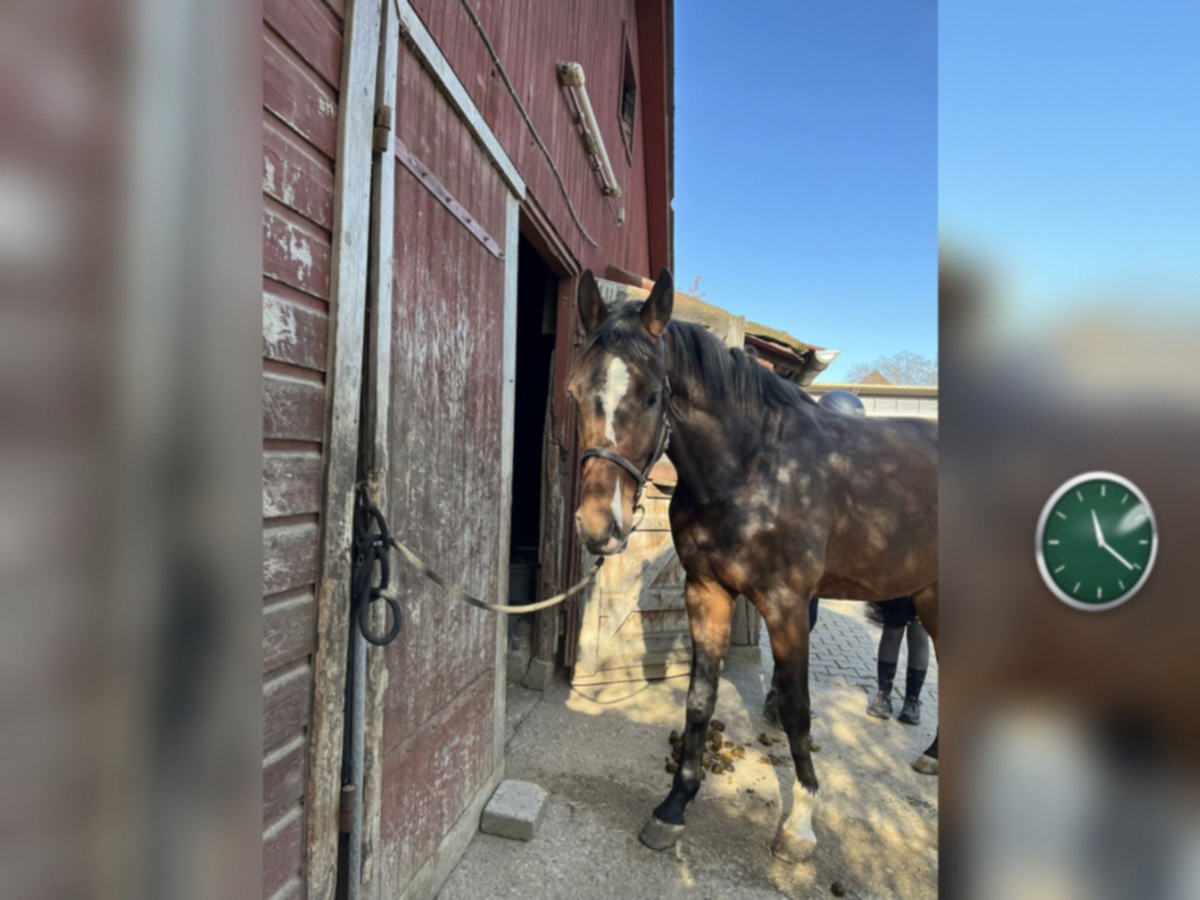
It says 11:21
